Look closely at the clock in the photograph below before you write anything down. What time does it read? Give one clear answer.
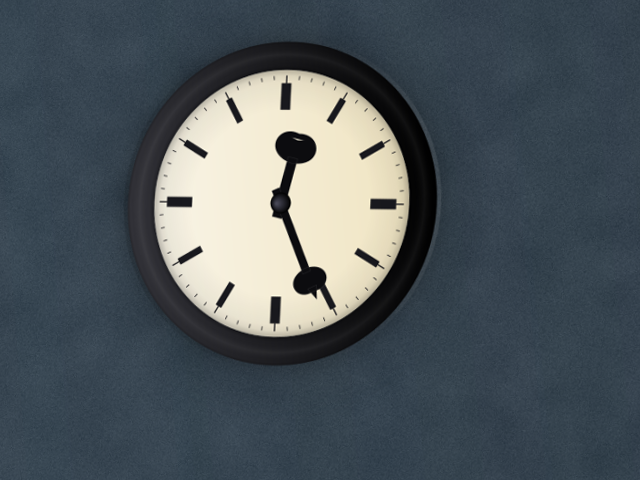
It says 12:26
